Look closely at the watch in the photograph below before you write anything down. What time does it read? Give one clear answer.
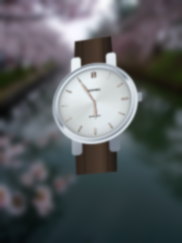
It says 5:55
